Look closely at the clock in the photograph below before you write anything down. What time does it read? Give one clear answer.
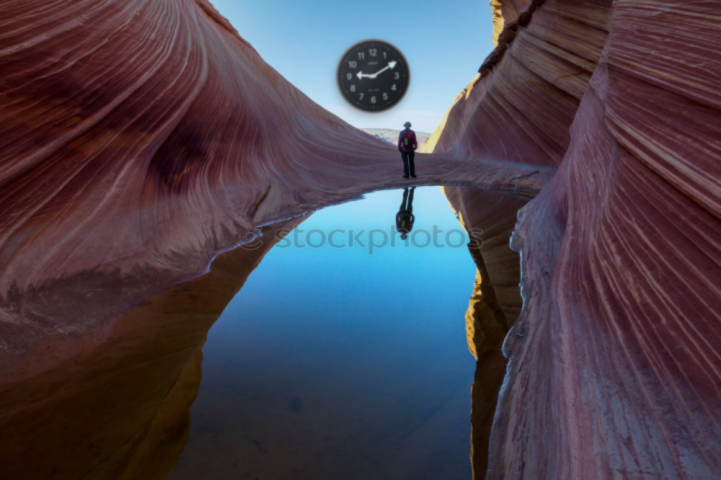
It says 9:10
